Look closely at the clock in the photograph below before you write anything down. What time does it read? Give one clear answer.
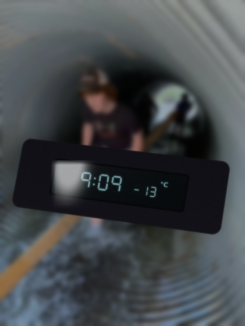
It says 9:09
